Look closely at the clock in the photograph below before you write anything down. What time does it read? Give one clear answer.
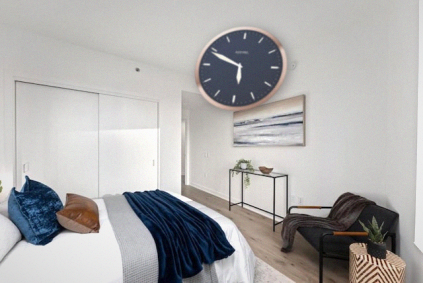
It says 5:49
